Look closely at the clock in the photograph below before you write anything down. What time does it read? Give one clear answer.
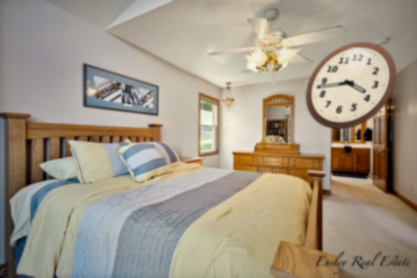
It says 3:43
